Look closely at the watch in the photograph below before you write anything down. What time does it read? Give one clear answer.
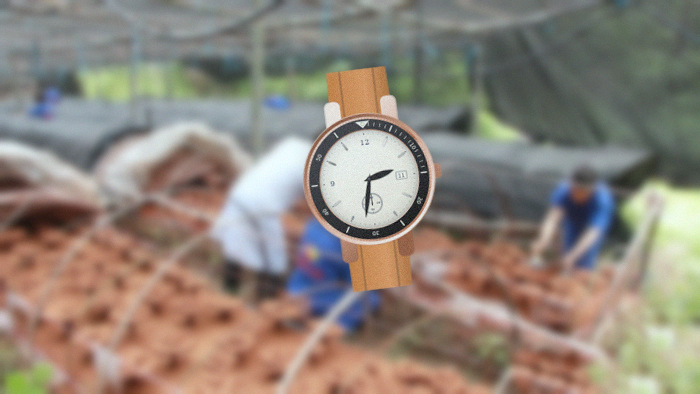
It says 2:32
